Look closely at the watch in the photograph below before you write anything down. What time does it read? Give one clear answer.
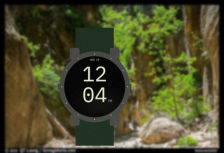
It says 12:04
